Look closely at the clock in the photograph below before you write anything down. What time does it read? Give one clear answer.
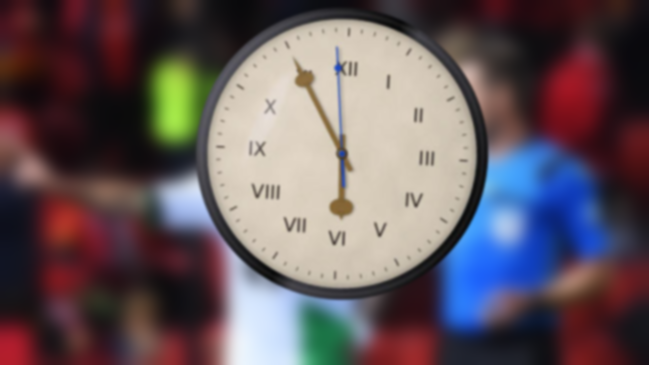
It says 5:54:59
